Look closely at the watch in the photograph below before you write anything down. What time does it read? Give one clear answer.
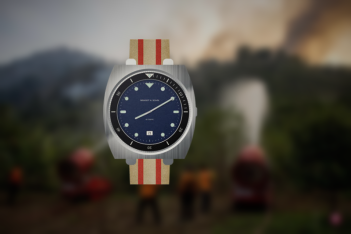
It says 8:10
